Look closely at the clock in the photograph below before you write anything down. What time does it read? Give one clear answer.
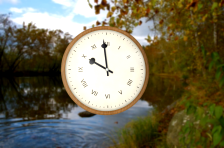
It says 9:59
